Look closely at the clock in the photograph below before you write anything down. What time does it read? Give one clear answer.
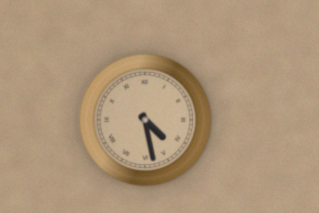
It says 4:28
